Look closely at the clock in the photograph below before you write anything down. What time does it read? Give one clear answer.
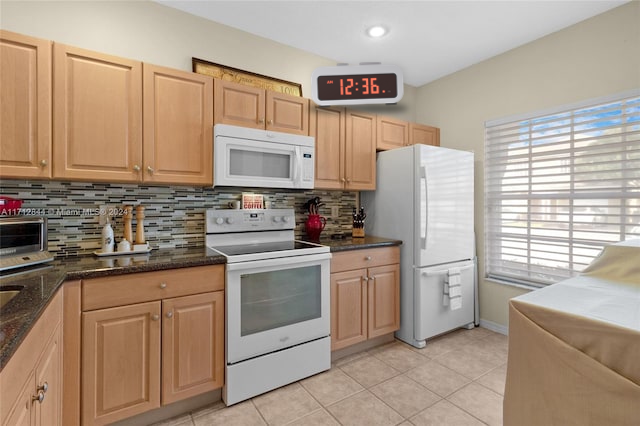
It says 12:36
